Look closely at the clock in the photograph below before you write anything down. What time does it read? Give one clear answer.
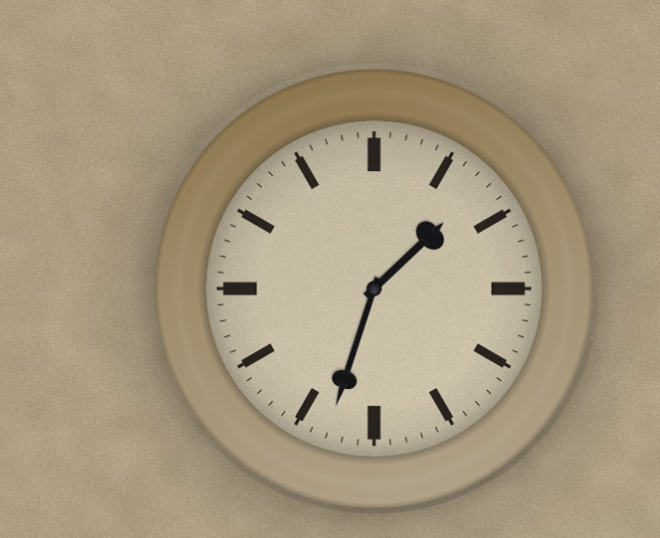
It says 1:33
